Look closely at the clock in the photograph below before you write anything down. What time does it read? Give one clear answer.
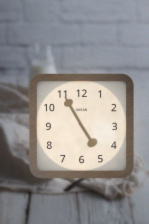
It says 4:55
